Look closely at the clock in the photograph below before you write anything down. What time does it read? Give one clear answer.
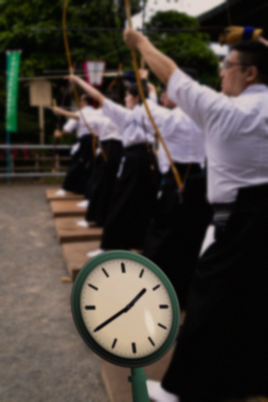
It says 1:40
